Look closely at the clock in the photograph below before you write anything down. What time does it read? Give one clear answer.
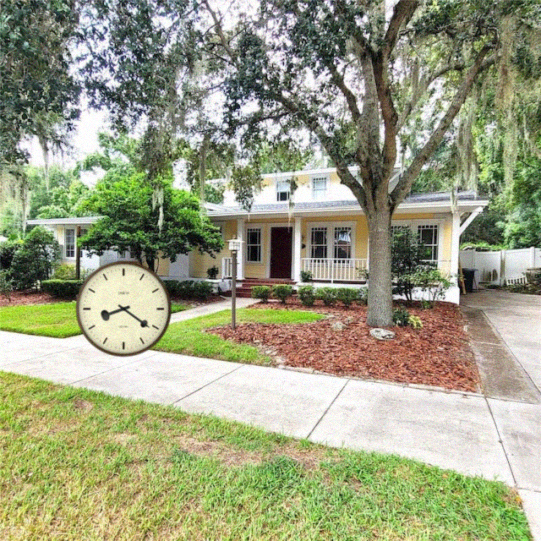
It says 8:21
